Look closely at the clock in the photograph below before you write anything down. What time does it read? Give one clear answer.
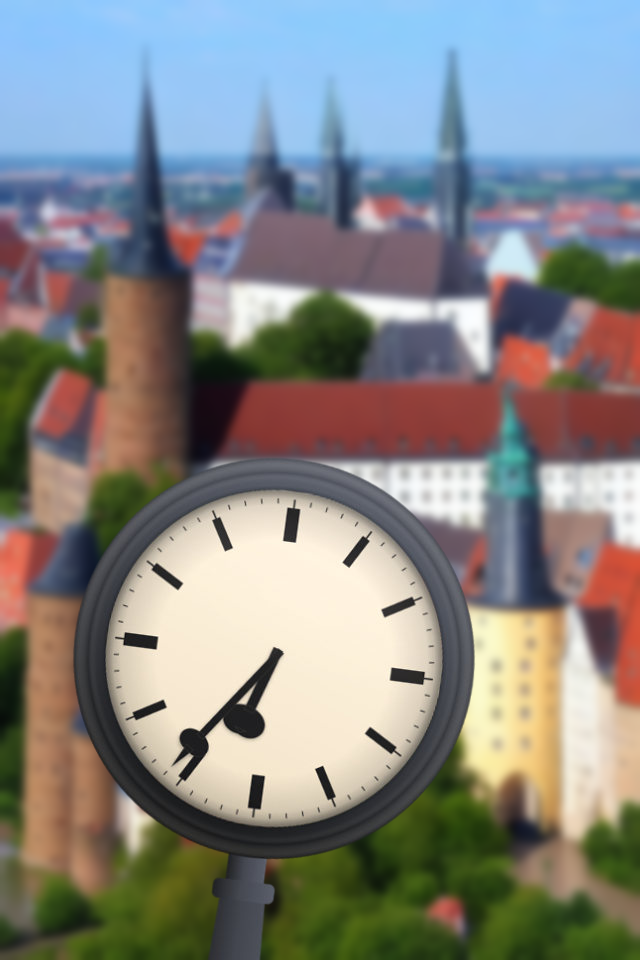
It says 6:36
